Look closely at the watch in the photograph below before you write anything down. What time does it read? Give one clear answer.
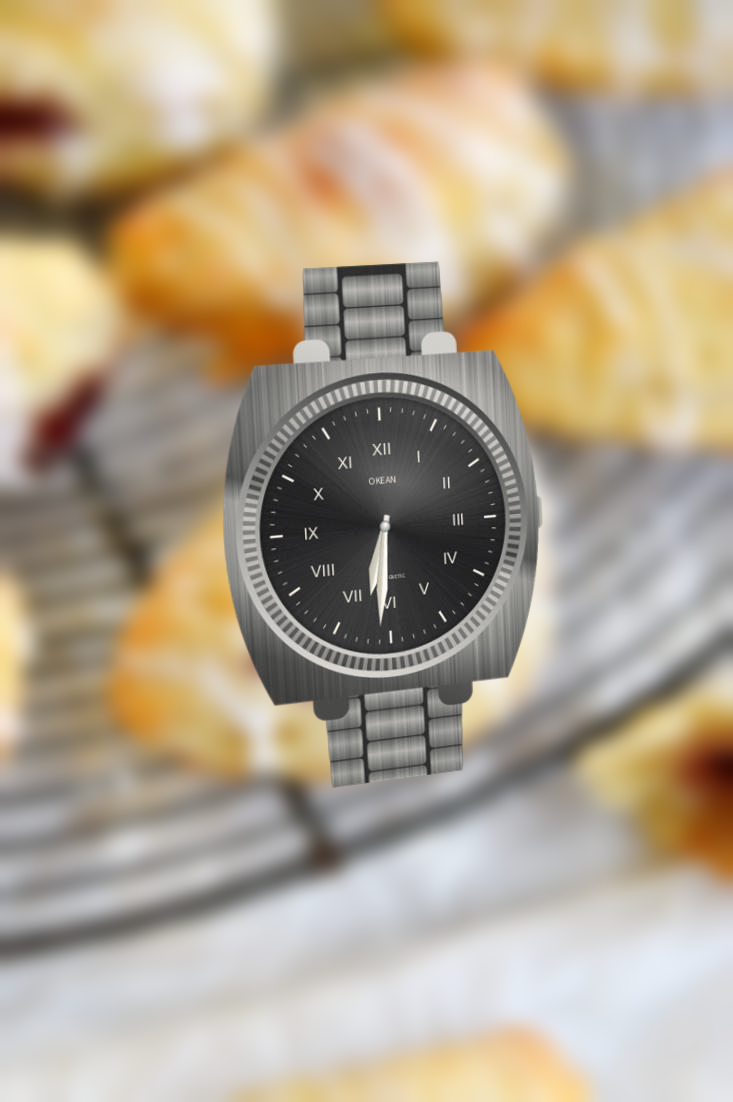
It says 6:31
